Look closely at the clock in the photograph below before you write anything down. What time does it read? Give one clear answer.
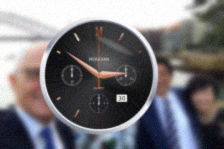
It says 2:51
